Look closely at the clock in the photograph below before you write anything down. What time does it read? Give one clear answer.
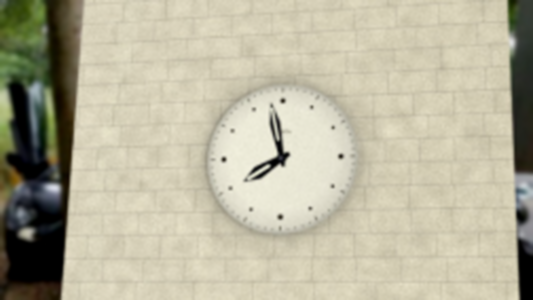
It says 7:58
